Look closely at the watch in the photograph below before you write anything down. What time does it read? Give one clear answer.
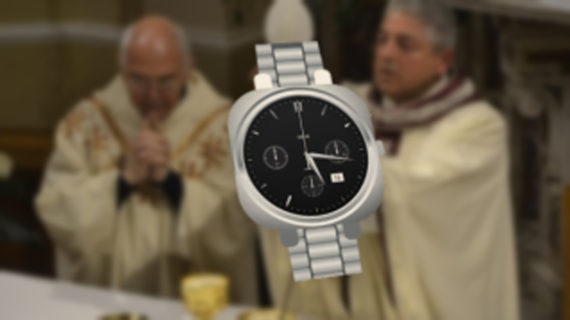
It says 5:17
